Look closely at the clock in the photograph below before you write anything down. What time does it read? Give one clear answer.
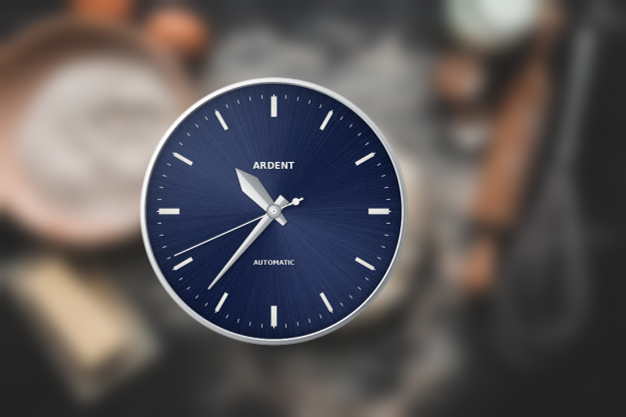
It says 10:36:41
